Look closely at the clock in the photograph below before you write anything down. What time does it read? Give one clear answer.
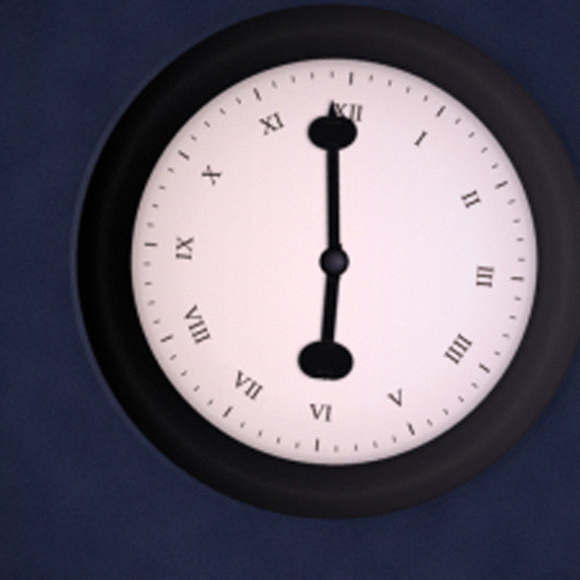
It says 5:59
